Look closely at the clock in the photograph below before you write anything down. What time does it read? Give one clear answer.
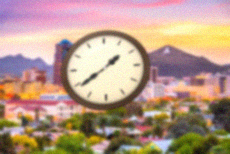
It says 1:39
